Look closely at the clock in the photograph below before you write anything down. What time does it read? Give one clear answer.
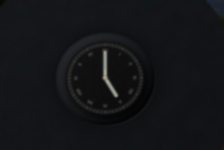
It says 5:00
